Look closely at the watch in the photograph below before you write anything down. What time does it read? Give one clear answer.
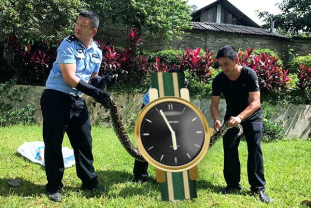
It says 5:56
